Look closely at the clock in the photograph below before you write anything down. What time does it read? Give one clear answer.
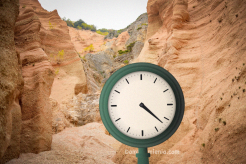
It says 4:22
